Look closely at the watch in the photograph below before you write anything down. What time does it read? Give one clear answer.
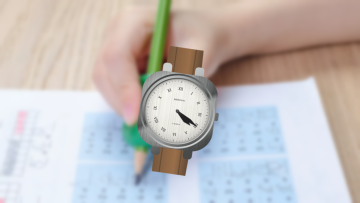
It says 4:20
